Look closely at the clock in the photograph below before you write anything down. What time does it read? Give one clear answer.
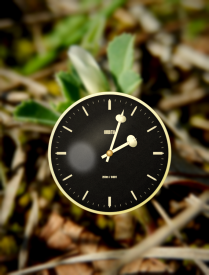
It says 2:03
